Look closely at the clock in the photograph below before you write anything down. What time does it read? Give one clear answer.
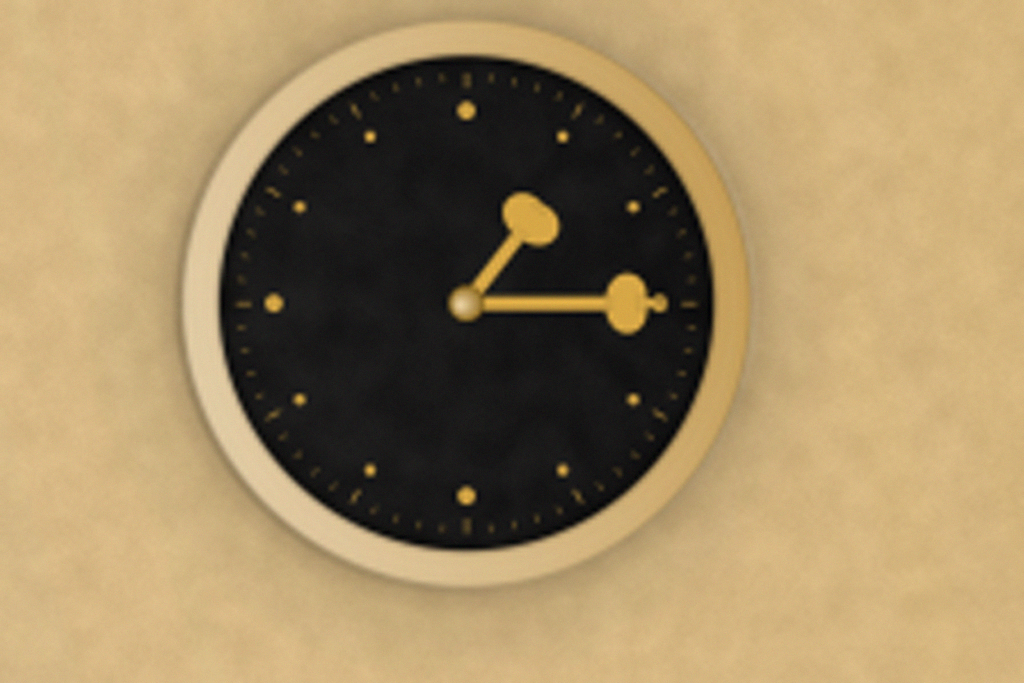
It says 1:15
